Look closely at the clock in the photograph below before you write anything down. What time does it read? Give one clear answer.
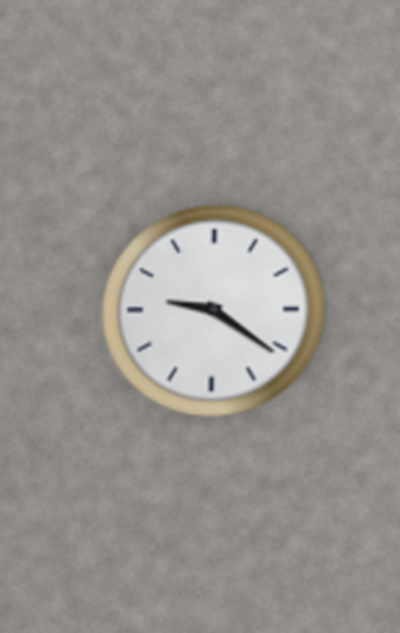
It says 9:21
